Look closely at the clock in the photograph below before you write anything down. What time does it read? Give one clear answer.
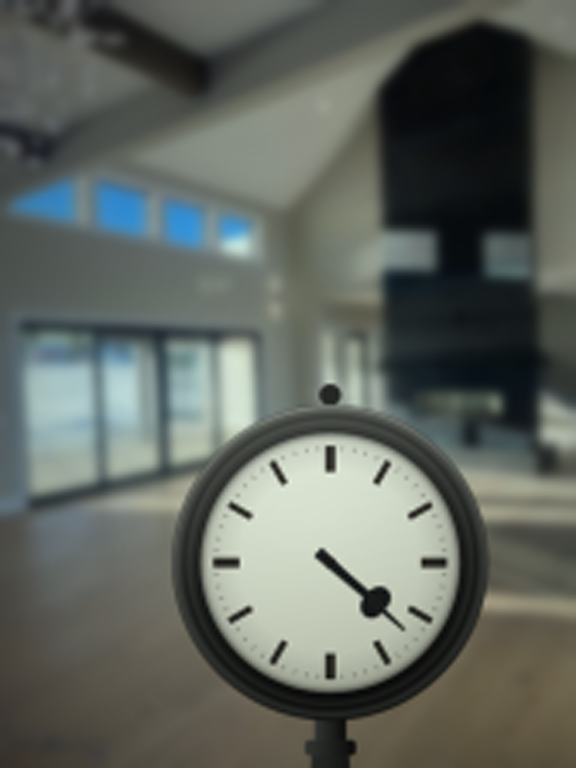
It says 4:22
